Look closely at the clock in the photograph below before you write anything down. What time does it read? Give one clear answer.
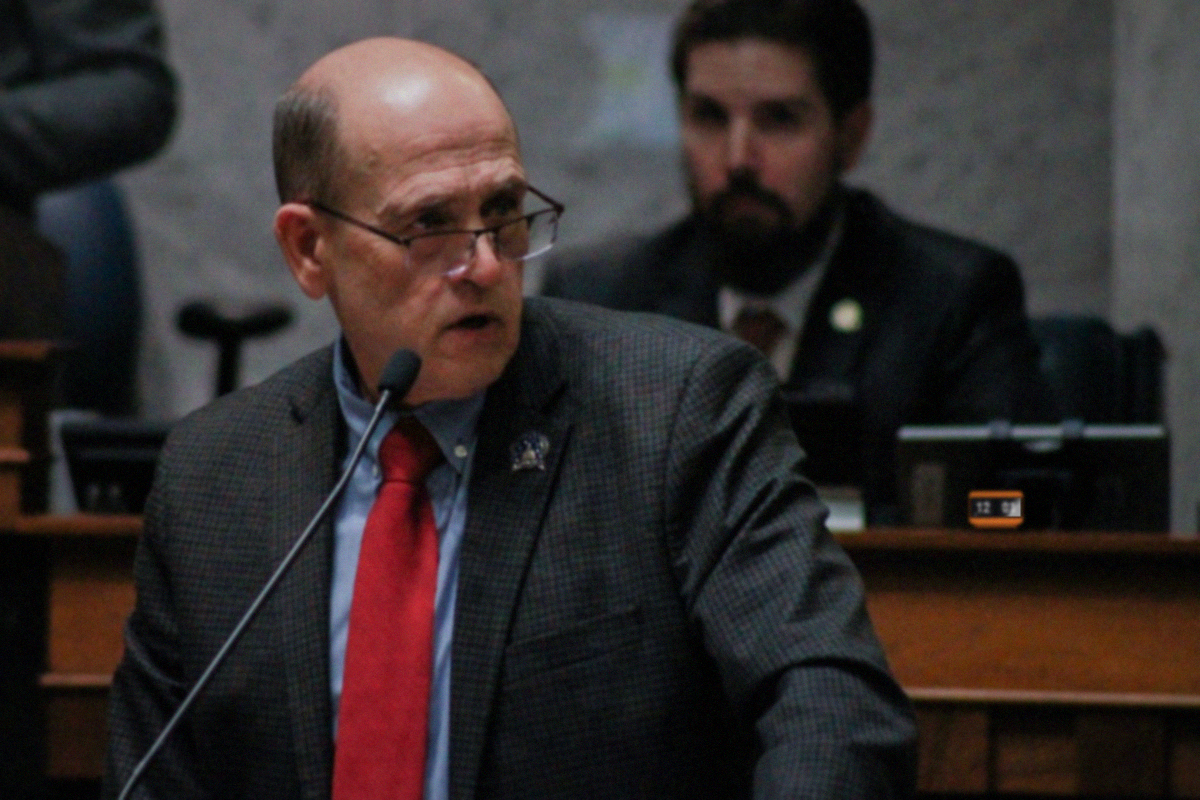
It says 12:01
